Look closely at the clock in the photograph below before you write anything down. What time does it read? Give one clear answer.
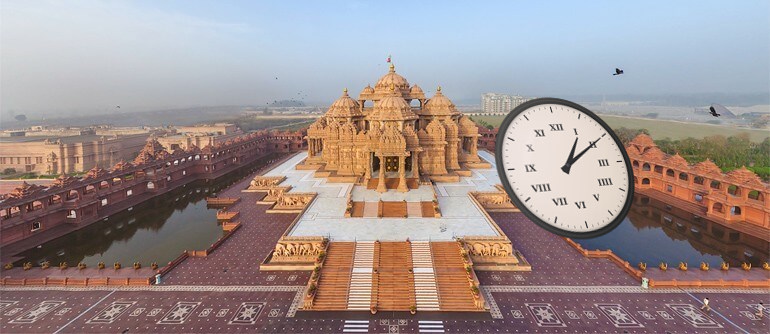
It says 1:10
